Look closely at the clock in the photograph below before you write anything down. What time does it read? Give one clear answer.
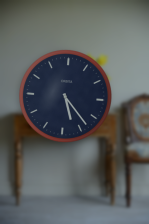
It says 5:23
